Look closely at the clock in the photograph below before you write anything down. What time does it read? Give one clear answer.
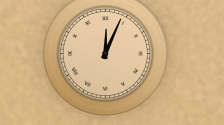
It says 12:04
